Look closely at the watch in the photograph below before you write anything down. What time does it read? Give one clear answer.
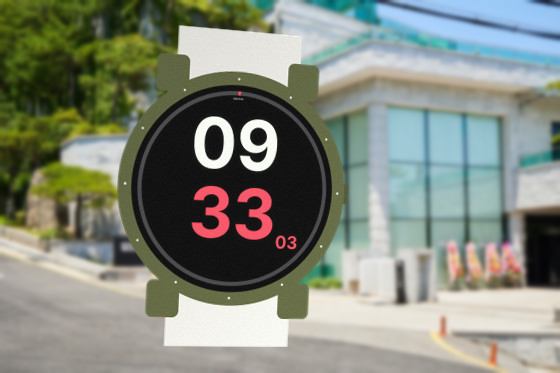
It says 9:33:03
